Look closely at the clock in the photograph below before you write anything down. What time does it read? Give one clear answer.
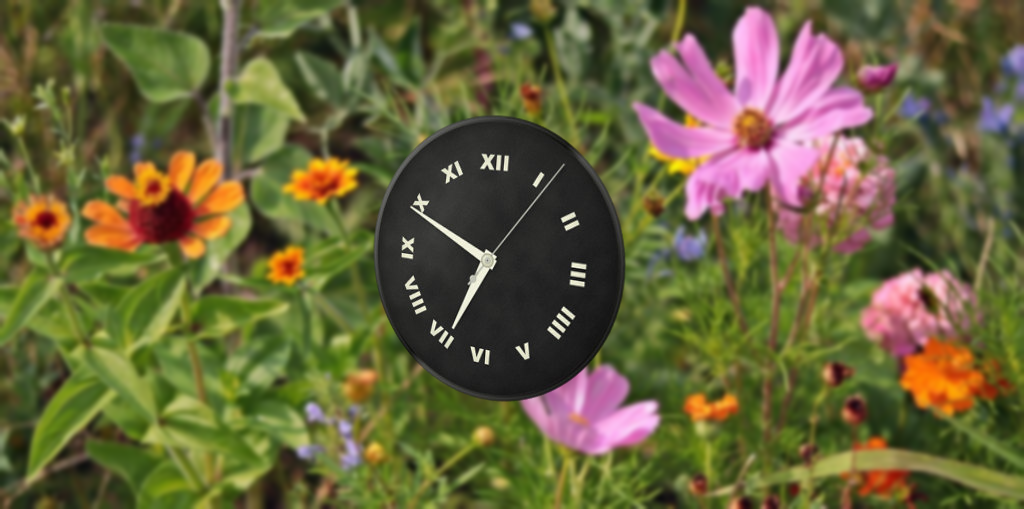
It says 6:49:06
